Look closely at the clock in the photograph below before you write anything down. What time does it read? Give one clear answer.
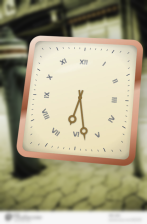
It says 6:28
